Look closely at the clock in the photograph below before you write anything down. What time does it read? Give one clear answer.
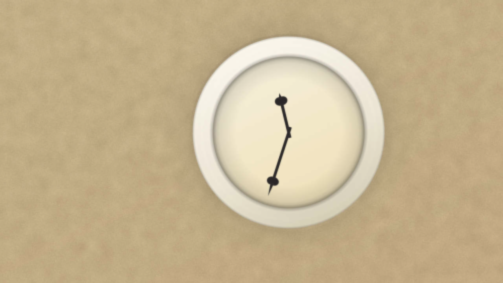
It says 11:33
